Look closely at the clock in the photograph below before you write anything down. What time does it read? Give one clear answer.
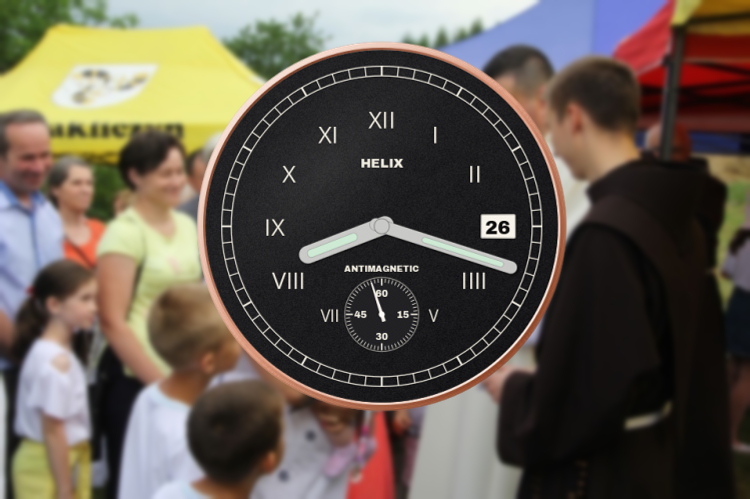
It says 8:17:57
